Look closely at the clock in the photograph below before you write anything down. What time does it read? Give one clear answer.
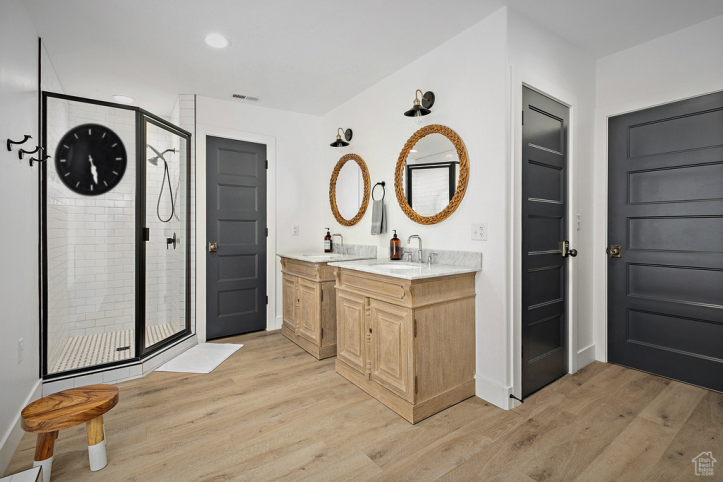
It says 5:28
